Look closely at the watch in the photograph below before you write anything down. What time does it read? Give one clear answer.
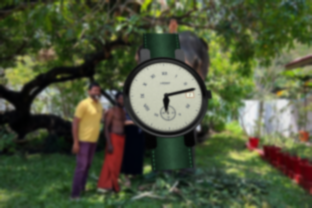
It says 6:13
